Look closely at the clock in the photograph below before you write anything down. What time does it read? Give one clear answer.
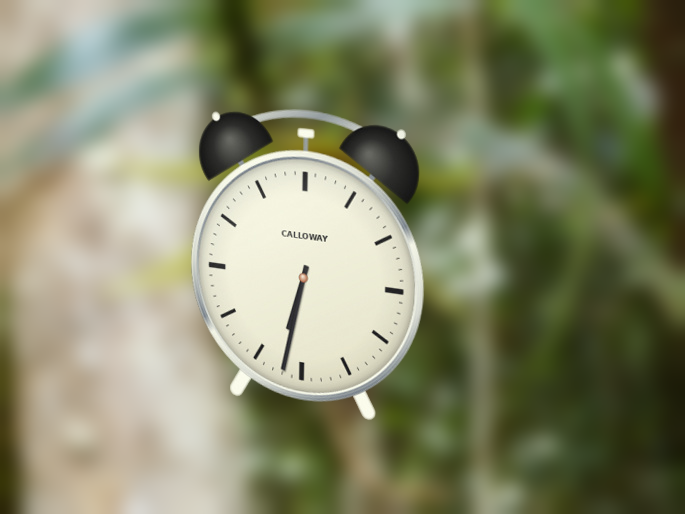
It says 6:32
